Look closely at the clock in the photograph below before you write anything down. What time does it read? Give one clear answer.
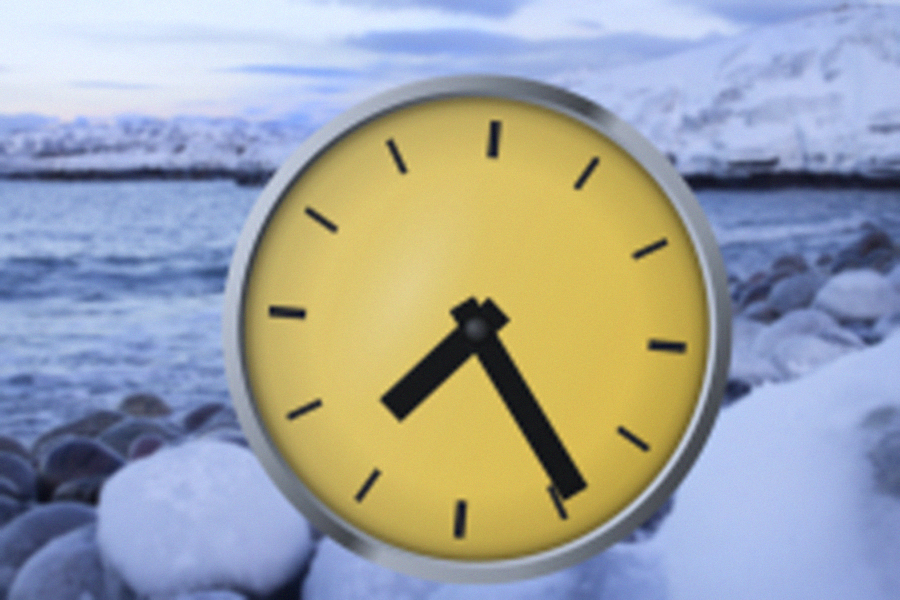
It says 7:24
